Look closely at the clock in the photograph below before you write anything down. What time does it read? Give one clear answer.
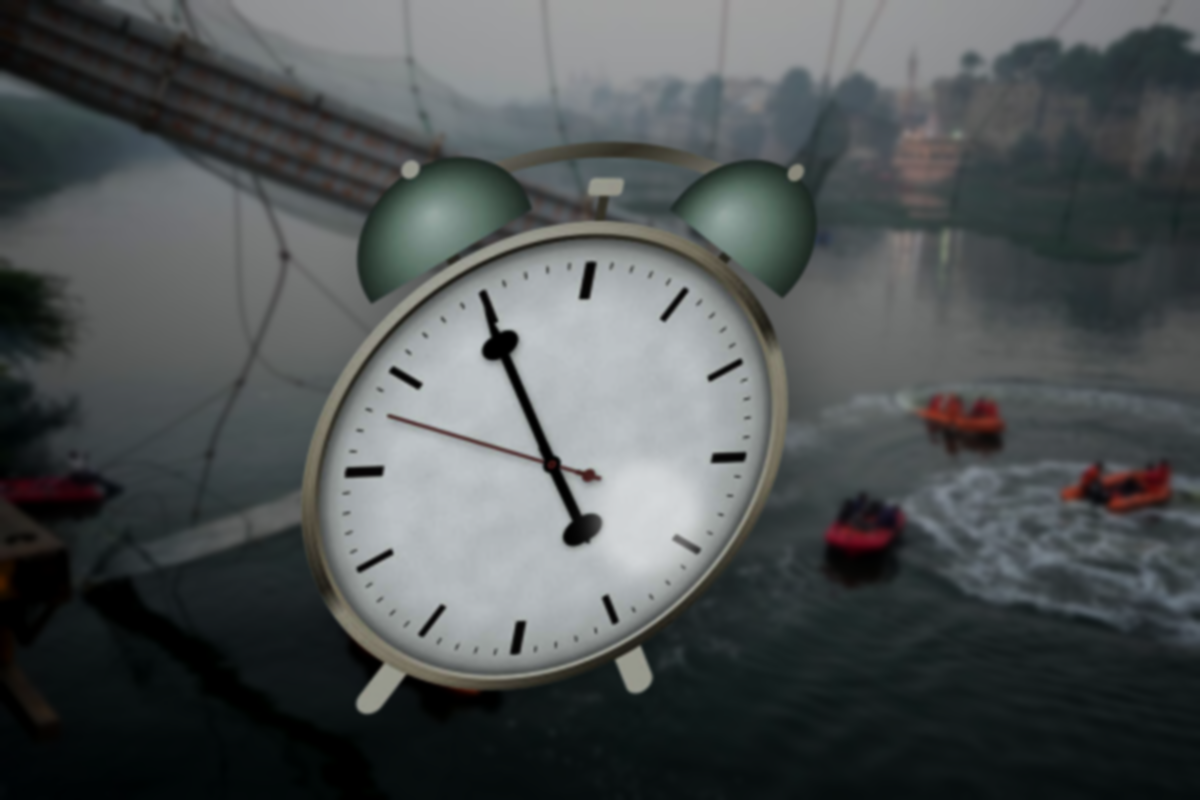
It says 4:54:48
